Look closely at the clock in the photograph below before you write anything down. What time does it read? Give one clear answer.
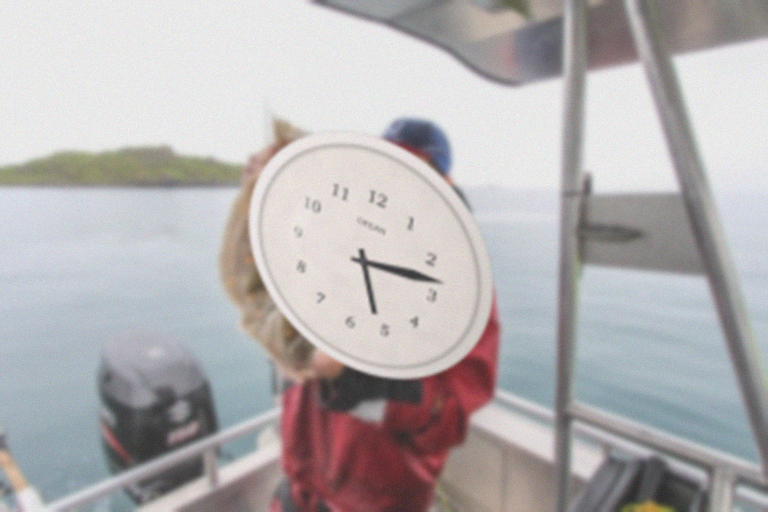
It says 5:13
